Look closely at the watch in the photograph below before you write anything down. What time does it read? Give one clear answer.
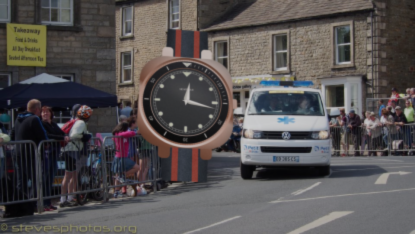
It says 12:17
